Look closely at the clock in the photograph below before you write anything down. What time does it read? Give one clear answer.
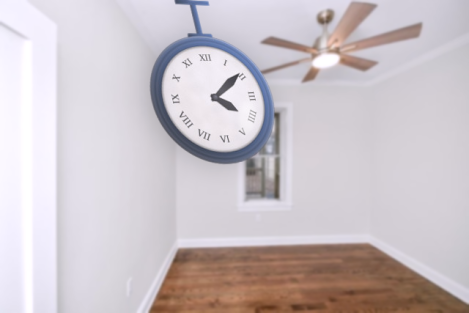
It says 4:09
